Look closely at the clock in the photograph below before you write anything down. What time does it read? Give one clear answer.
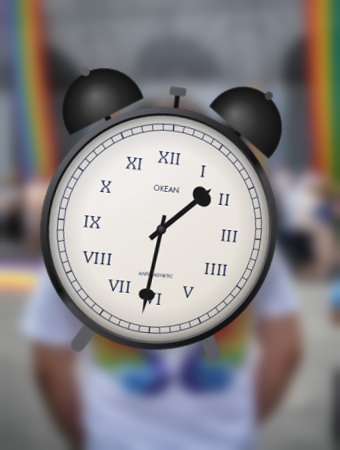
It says 1:31
